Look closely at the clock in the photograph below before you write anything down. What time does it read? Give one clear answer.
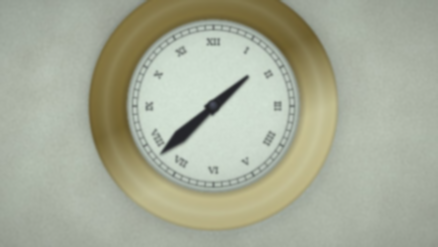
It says 1:38
